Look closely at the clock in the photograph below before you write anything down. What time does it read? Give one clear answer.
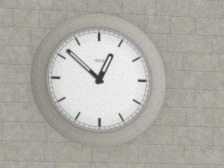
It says 12:52
